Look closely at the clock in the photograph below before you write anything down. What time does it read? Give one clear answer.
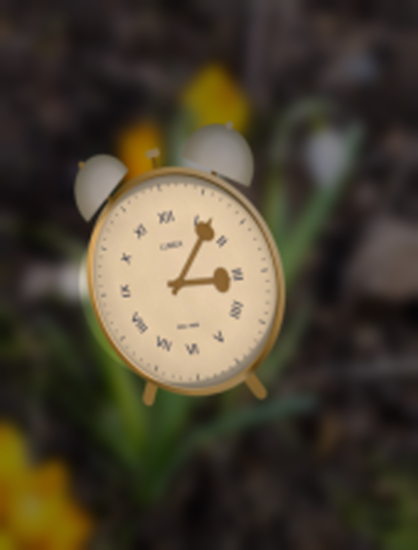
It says 3:07
